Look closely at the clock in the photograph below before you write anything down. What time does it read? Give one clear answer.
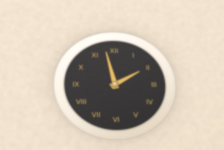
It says 1:58
